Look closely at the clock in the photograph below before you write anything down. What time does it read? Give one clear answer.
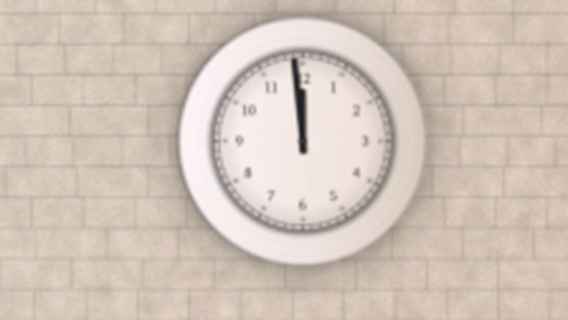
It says 11:59
